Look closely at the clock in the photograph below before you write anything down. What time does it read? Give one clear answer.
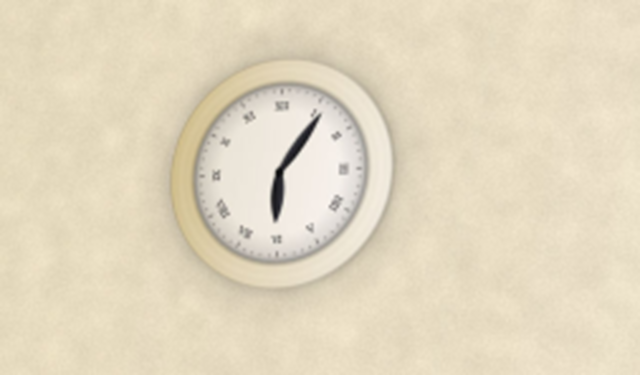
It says 6:06
